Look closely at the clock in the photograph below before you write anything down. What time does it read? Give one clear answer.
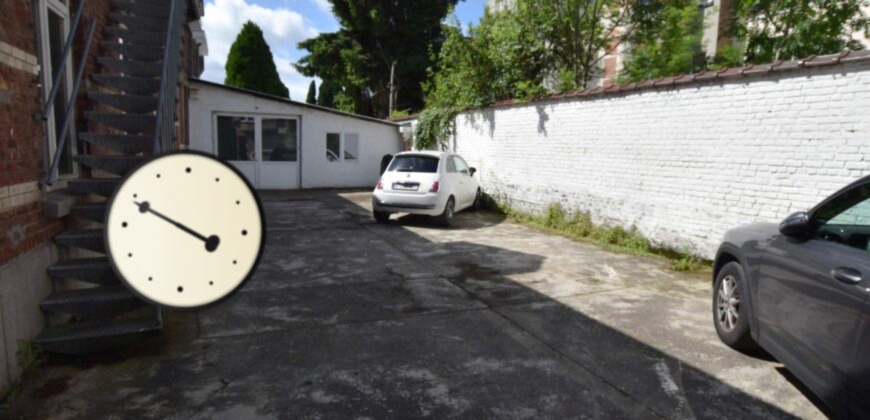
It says 3:49
